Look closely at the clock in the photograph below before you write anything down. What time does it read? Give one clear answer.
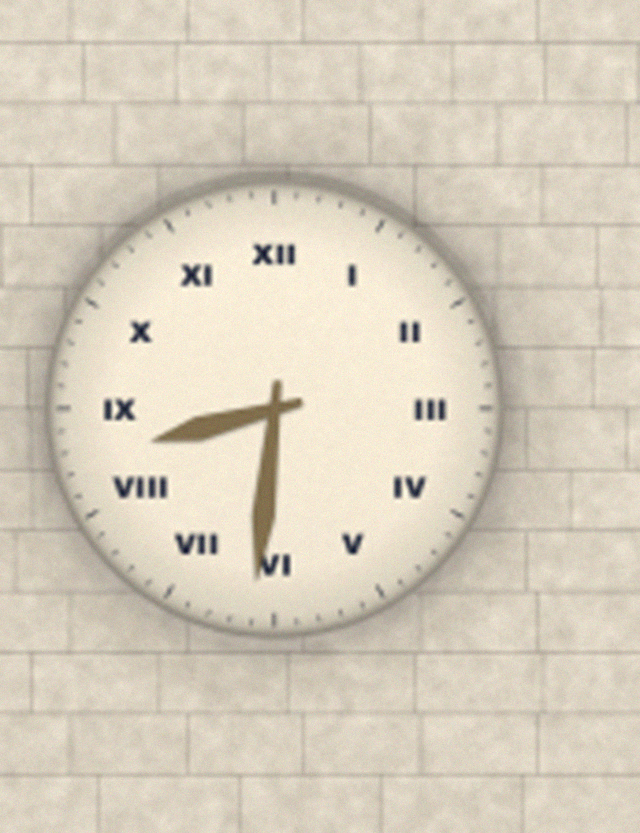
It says 8:31
